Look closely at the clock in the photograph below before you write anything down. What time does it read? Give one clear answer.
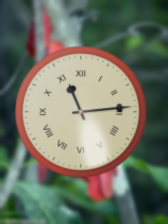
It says 11:14
